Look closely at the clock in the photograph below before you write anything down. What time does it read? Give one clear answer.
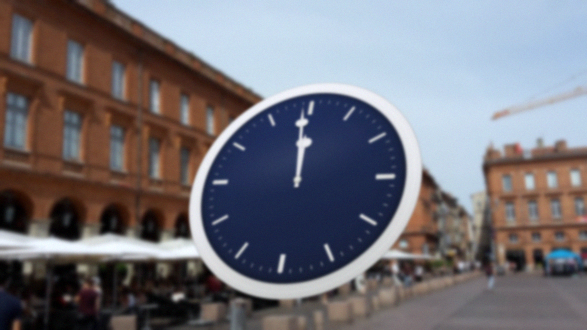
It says 11:59
